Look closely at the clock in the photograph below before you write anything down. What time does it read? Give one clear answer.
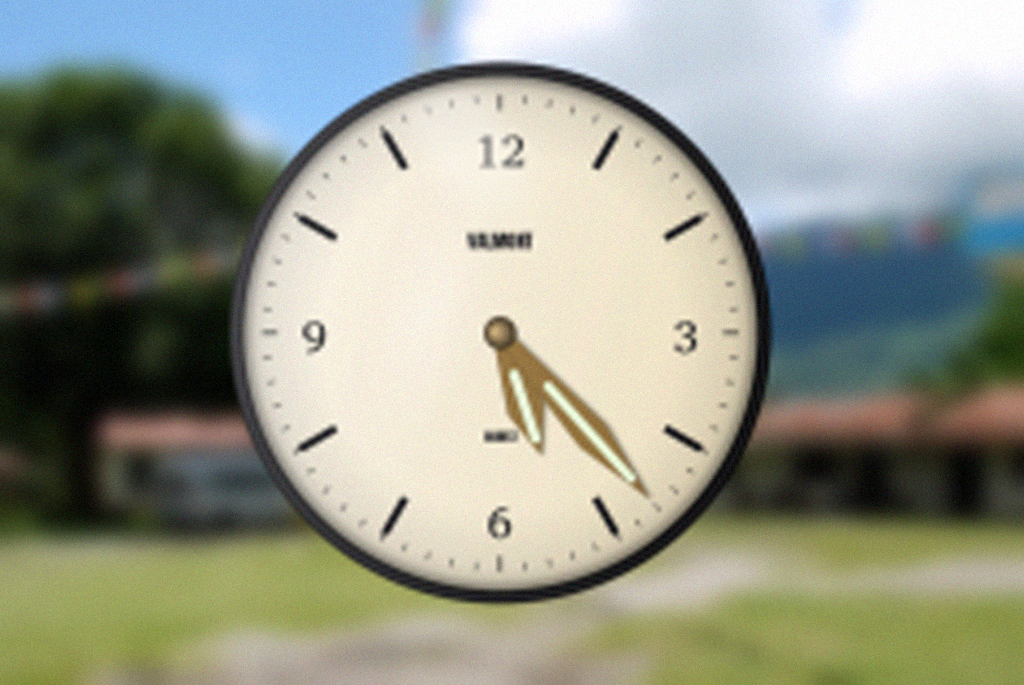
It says 5:23
